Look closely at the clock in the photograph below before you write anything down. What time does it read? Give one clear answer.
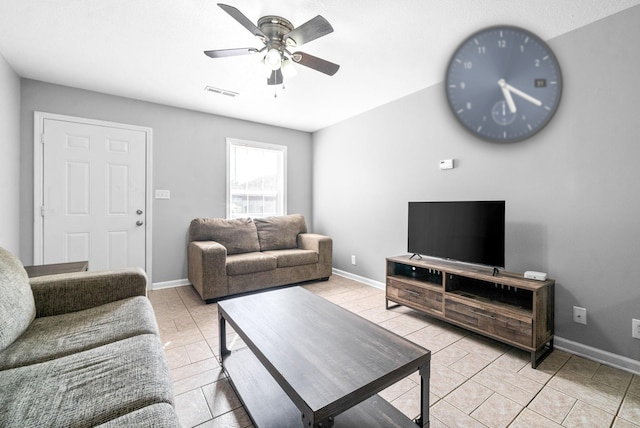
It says 5:20
